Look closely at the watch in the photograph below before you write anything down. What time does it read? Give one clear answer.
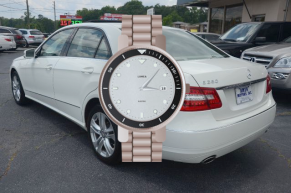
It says 3:07
